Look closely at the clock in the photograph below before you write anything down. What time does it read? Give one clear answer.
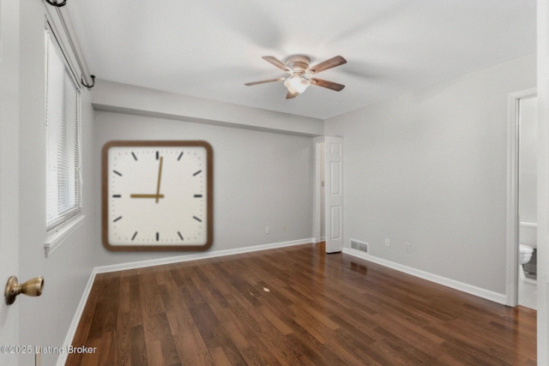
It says 9:01
